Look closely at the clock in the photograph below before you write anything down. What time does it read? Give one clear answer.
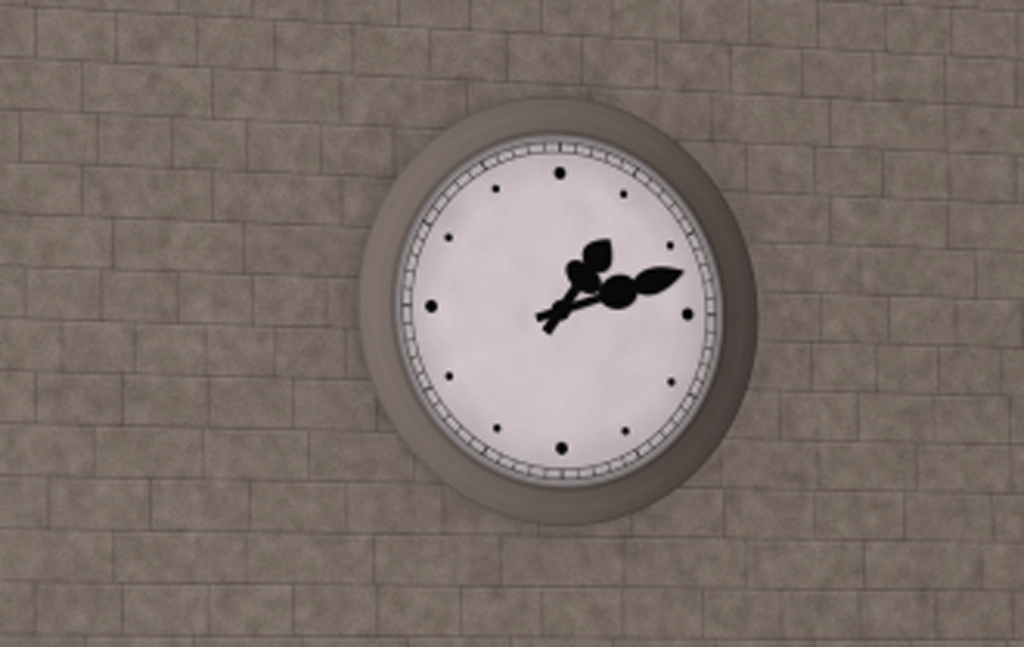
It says 1:12
